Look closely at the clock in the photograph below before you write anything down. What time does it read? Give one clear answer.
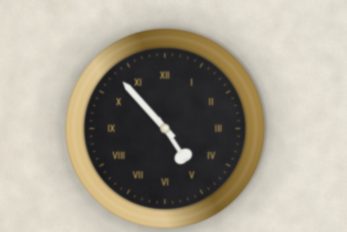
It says 4:53
